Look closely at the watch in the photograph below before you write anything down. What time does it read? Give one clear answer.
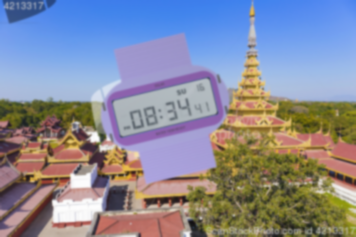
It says 8:34
